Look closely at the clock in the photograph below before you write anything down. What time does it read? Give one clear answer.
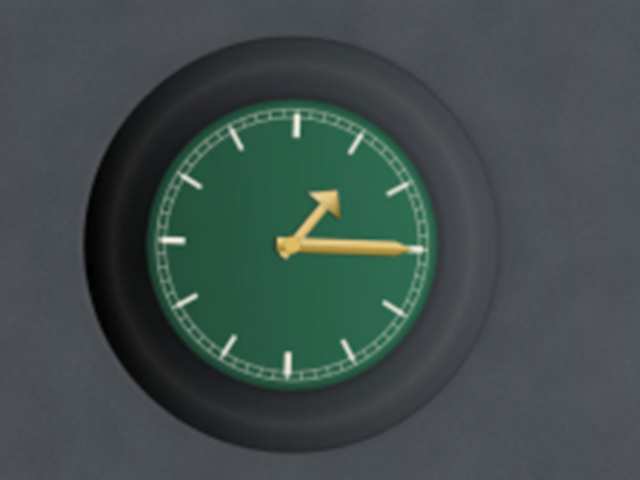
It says 1:15
